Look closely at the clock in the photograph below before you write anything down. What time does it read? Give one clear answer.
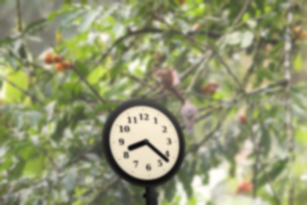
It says 8:22
